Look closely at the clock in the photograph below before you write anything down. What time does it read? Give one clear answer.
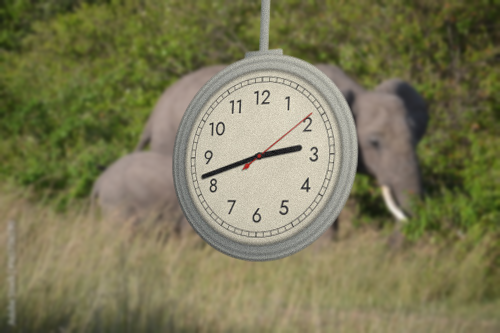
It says 2:42:09
